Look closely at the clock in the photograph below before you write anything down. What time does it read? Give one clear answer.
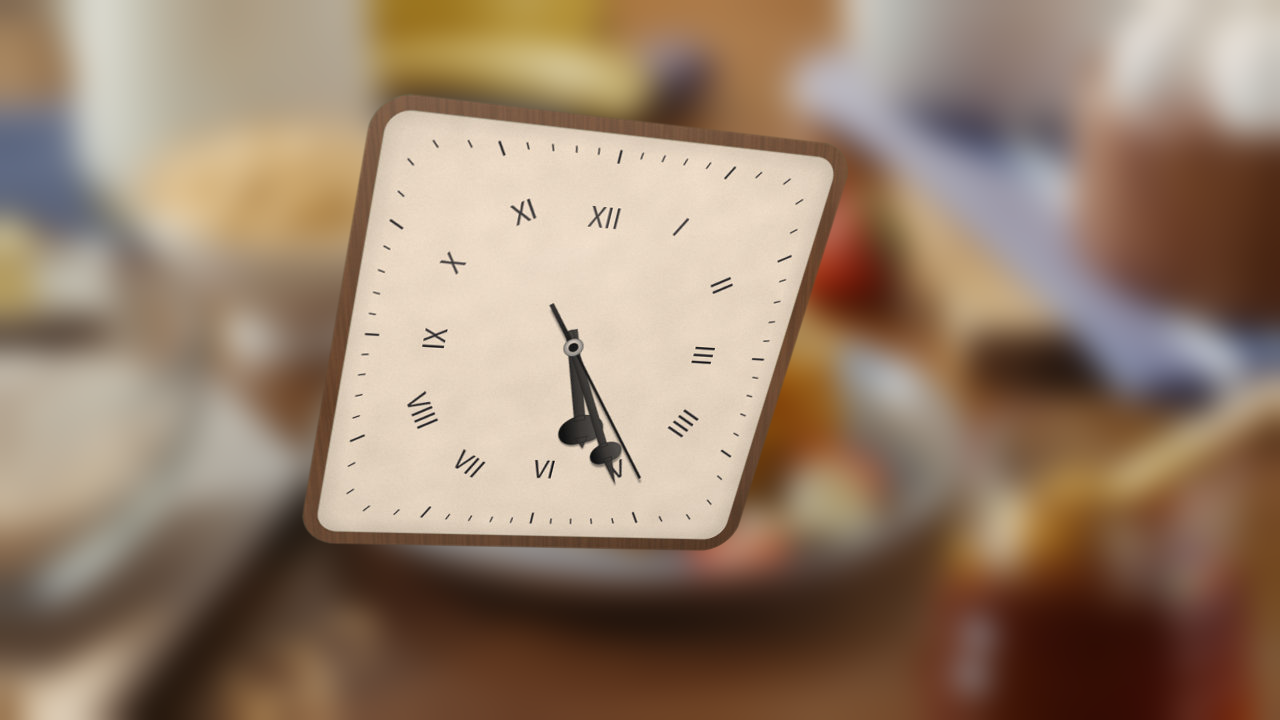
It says 5:25:24
